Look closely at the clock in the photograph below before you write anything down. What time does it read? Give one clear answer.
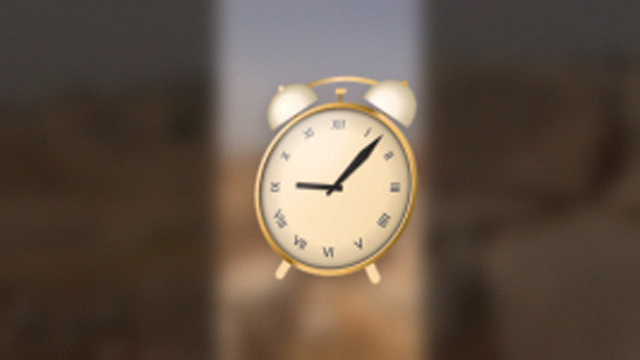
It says 9:07
